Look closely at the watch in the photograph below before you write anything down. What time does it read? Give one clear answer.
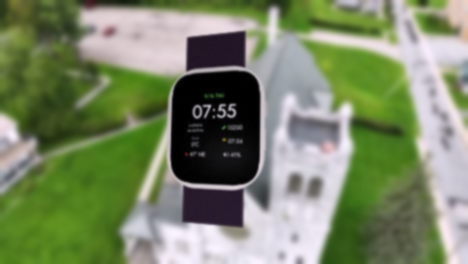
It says 7:55
